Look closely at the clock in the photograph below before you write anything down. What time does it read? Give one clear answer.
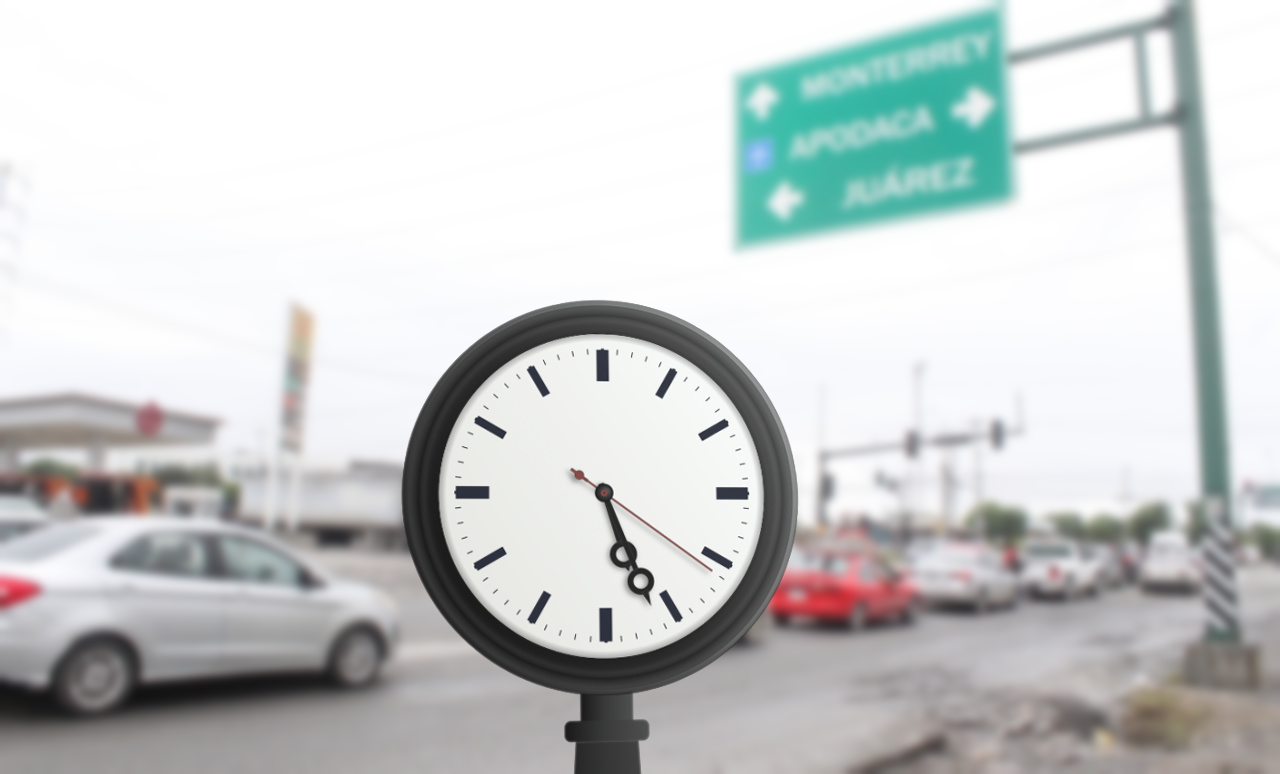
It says 5:26:21
